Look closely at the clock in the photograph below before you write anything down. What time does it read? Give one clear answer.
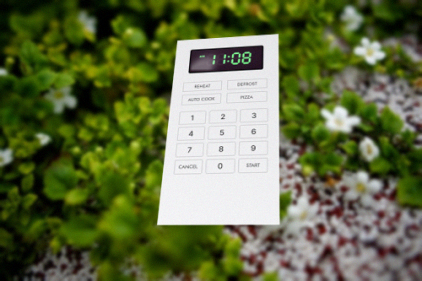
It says 11:08
